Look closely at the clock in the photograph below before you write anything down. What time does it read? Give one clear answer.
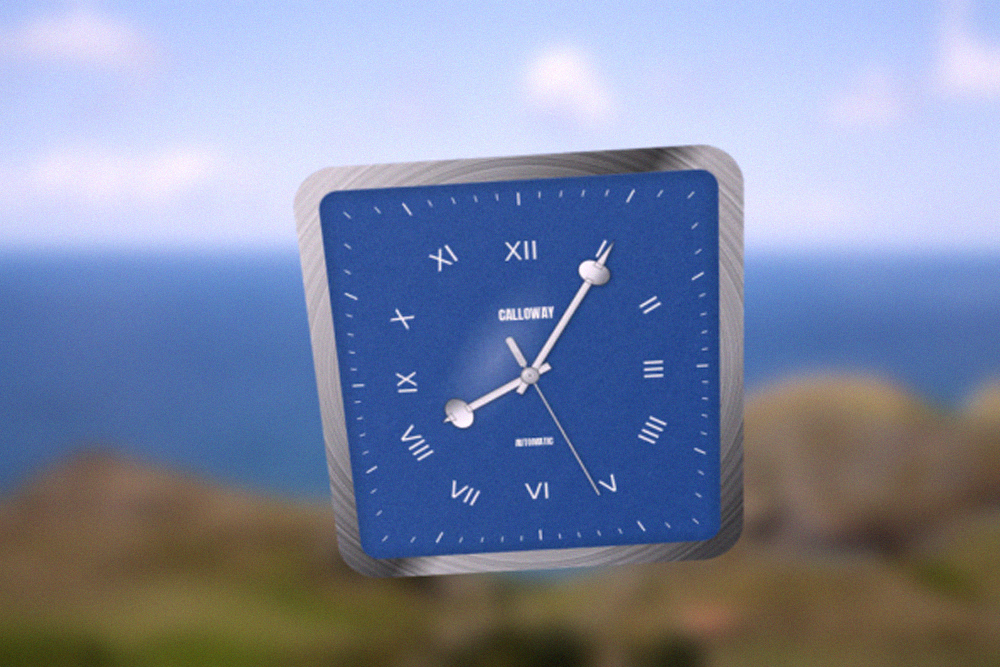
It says 8:05:26
